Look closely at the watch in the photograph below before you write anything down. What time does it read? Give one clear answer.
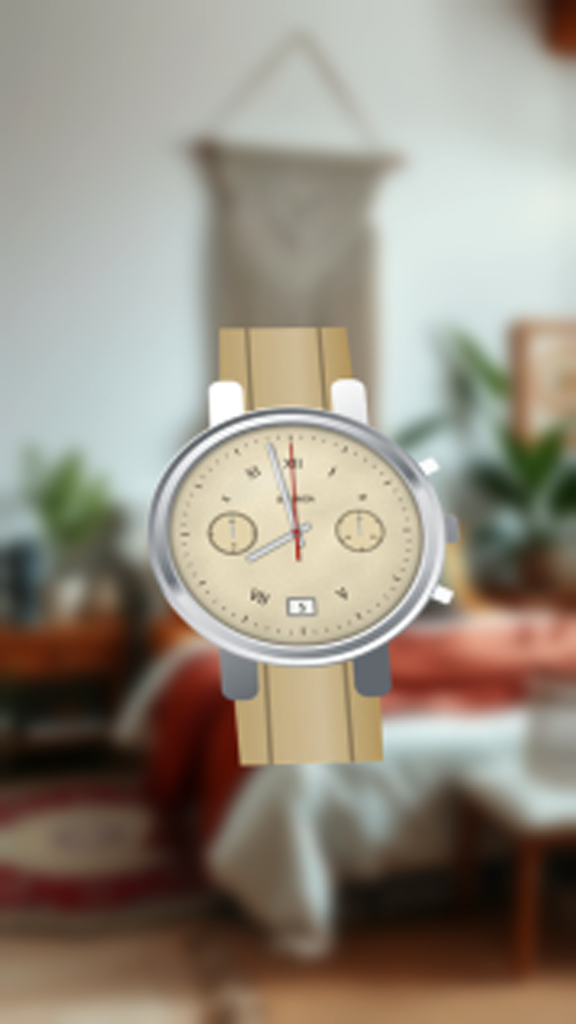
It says 7:58
